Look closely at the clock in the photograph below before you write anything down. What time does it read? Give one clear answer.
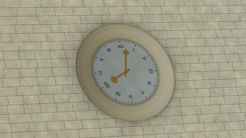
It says 8:02
